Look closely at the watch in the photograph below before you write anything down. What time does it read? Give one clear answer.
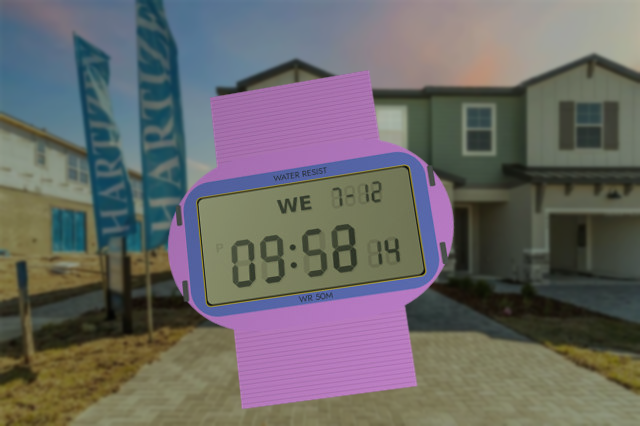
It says 9:58:14
